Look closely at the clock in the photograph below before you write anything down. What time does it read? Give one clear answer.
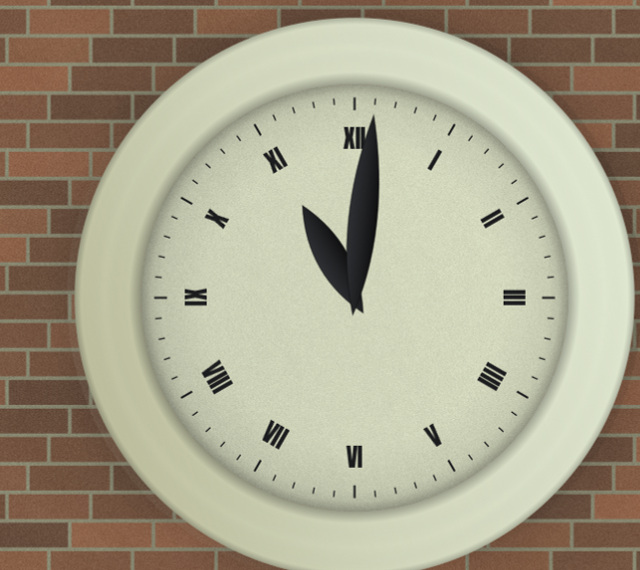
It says 11:01
